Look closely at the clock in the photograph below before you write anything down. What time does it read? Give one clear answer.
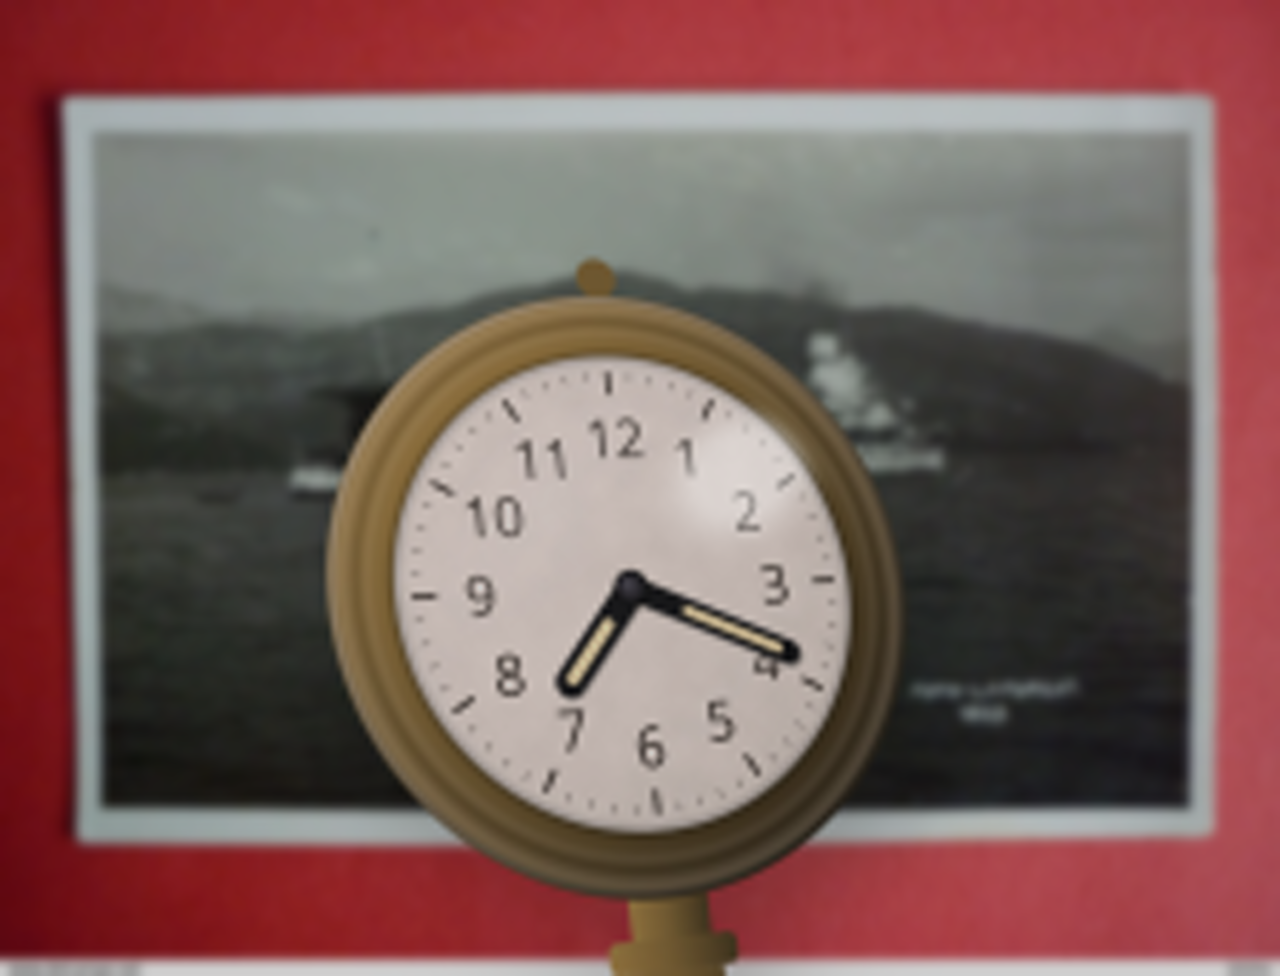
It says 7:19
